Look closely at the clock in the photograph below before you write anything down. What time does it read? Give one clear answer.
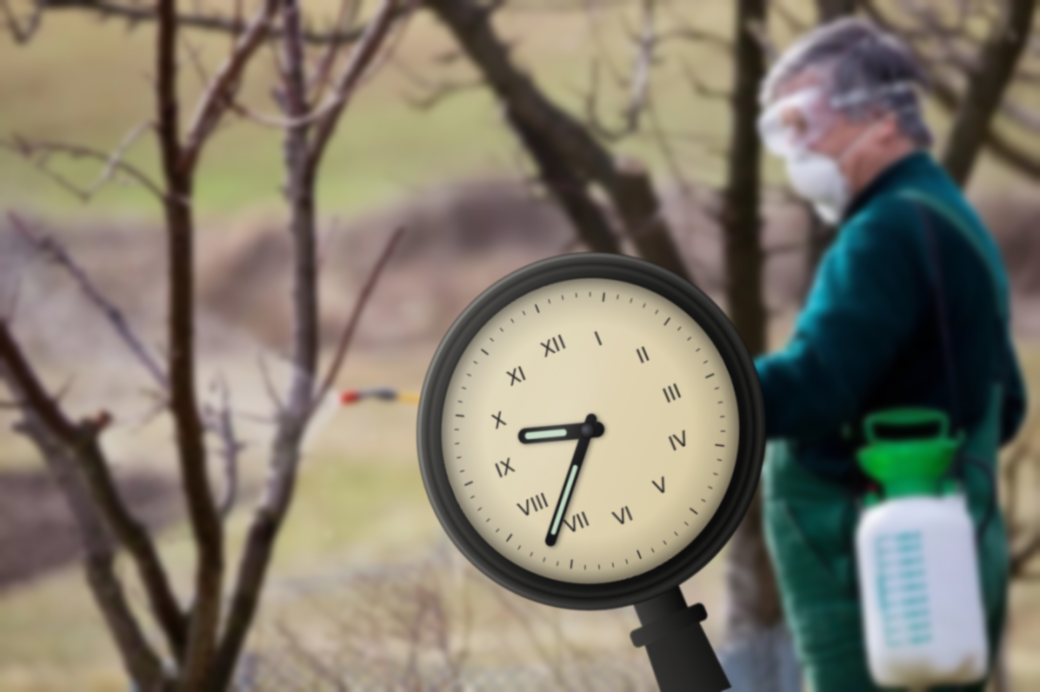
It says 9:37
